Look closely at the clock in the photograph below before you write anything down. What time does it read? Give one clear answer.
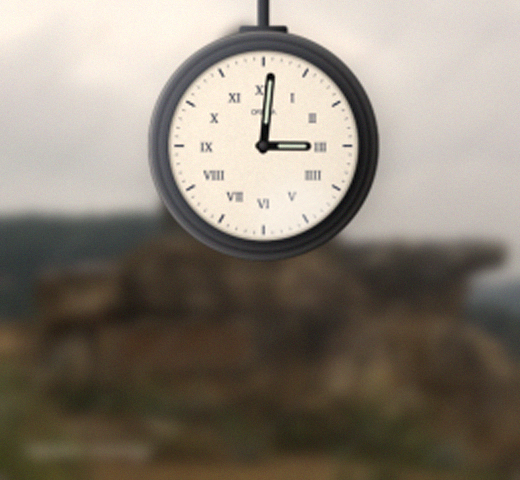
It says 3:01
